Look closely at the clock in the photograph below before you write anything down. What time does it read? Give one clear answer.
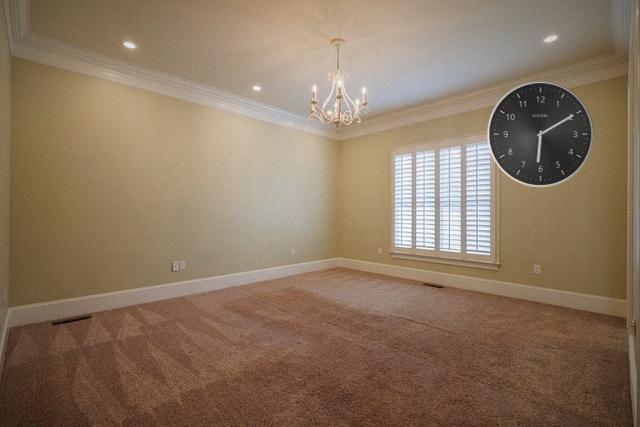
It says 6:10
